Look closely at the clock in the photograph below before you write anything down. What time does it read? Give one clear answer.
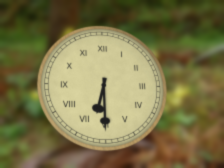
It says 6:30
